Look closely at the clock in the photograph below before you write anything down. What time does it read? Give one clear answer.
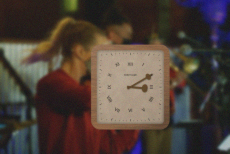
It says 3:10
